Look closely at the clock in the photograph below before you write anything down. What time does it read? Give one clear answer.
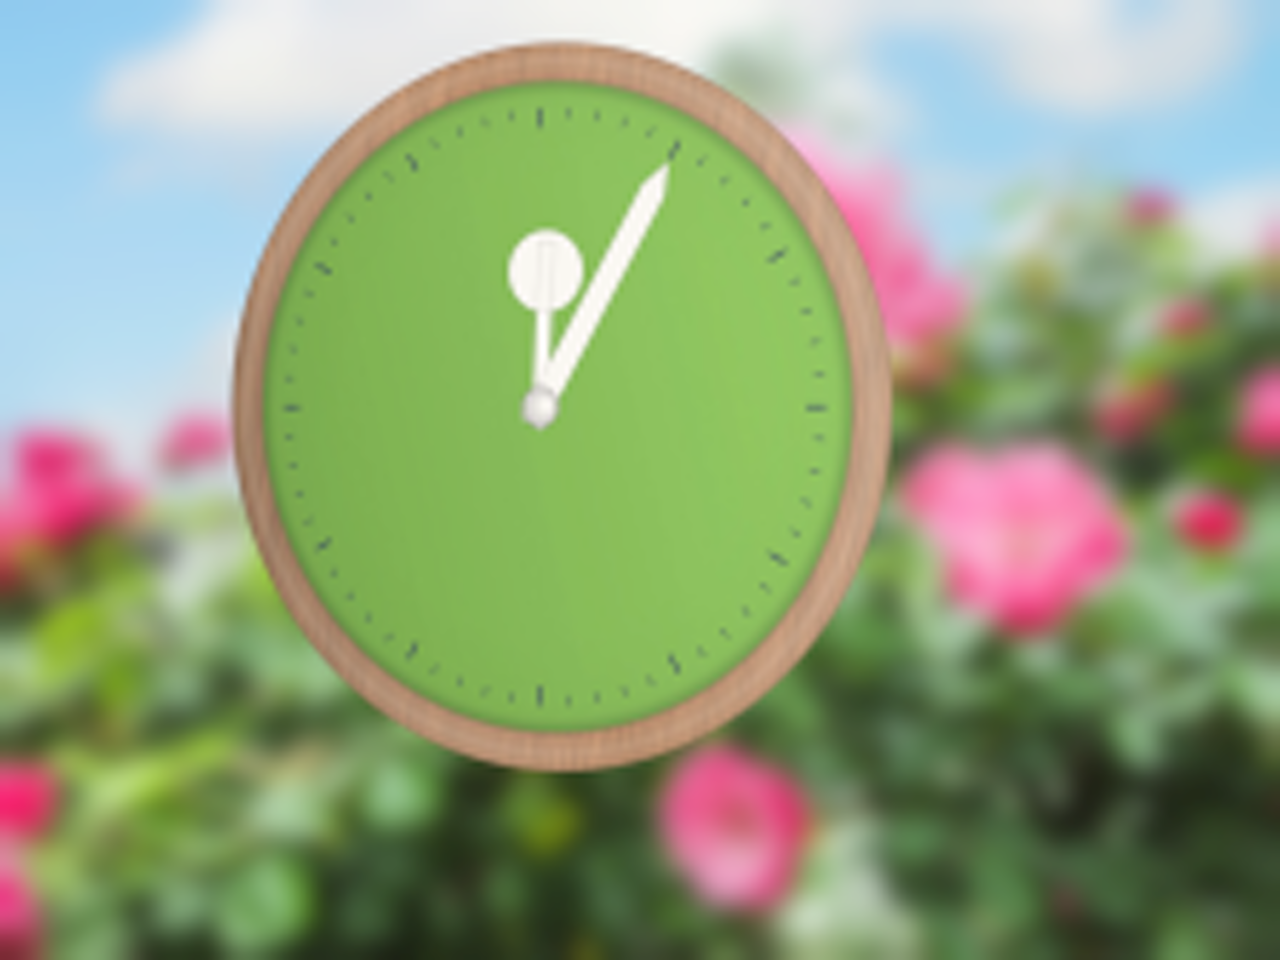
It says 12:05
